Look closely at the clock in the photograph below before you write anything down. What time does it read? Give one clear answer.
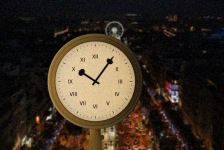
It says 10:06
